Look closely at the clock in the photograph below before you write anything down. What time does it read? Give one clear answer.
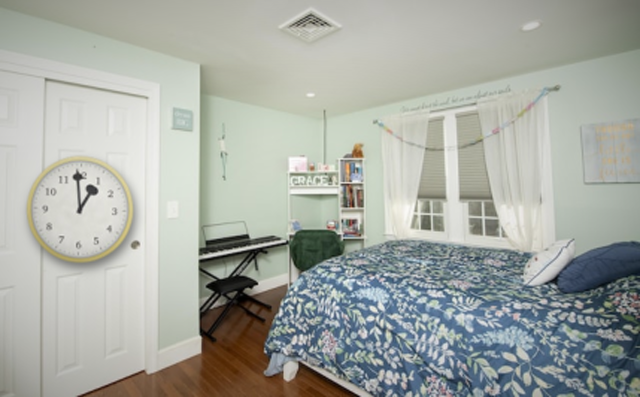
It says 12:59
